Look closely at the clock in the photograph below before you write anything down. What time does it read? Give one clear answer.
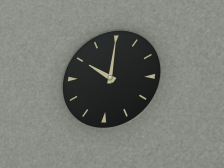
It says 10:00
